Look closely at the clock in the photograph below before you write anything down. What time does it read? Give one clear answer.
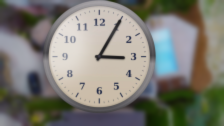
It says 3:05
